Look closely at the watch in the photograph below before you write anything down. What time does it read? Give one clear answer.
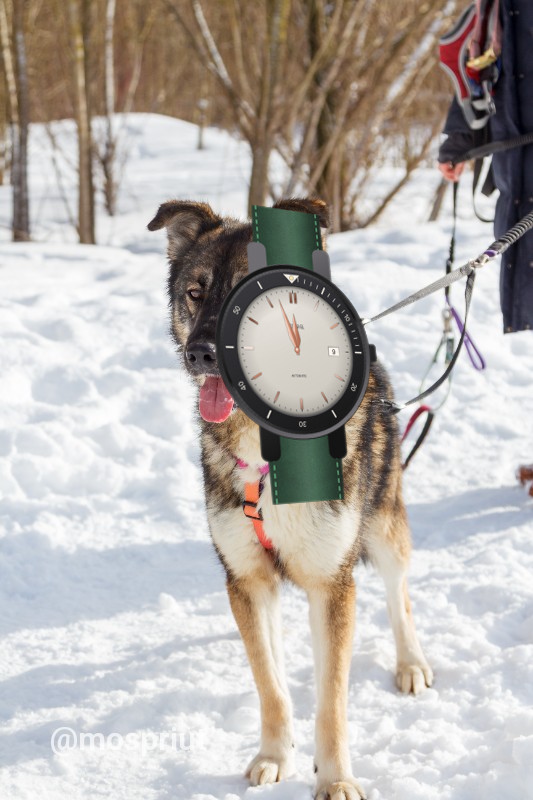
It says 11:57
